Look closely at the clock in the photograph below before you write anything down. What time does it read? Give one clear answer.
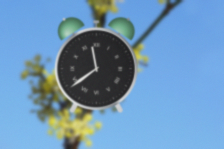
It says 11:39
